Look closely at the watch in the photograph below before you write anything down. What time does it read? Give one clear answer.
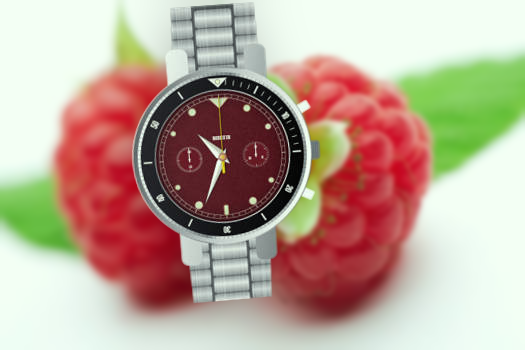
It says 10:34
